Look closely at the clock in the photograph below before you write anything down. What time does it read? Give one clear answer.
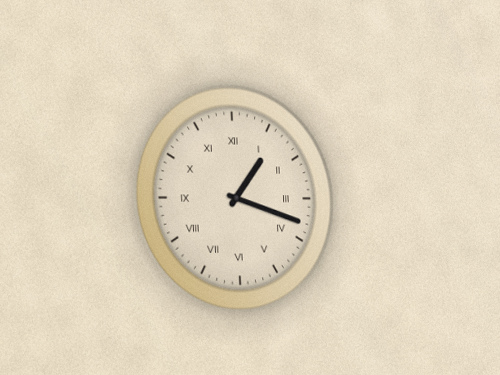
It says 1:18
